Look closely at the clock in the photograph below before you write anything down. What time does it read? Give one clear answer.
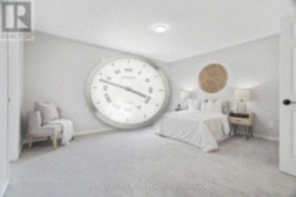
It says 3:48
